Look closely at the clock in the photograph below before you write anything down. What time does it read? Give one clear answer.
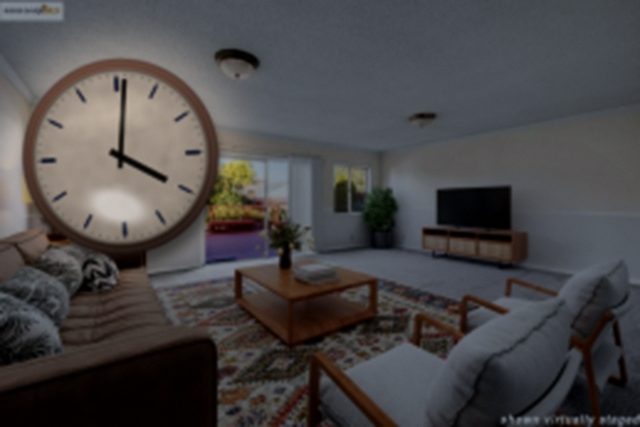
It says 4:01
